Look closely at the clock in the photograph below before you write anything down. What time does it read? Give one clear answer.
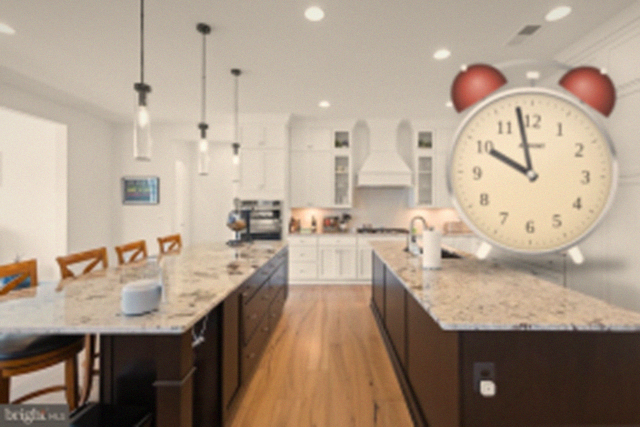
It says 9:58
